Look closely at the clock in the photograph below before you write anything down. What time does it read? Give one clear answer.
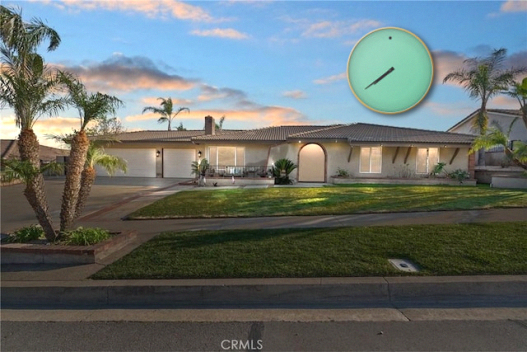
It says 7:39
